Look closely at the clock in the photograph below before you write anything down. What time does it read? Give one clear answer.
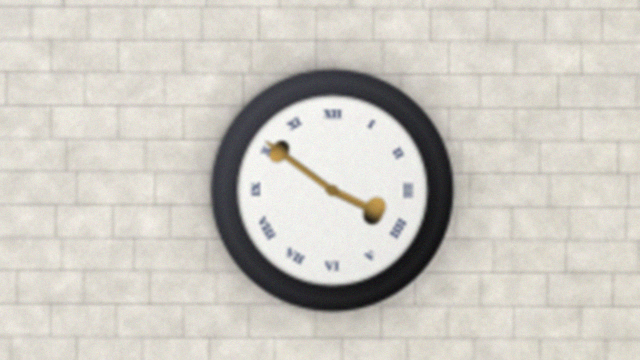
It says 3:51
